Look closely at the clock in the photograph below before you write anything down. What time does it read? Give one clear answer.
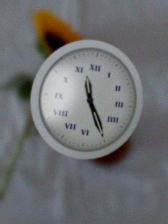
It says 11:25
